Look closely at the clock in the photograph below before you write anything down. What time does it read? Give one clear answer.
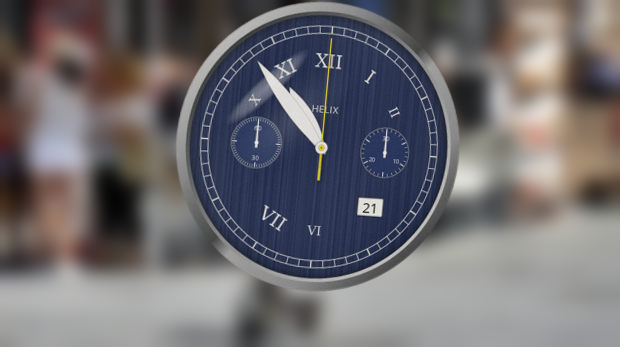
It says 10:53
